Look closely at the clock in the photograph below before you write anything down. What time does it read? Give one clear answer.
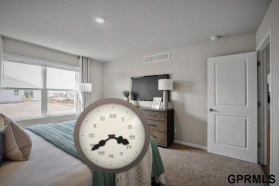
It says 3:39
